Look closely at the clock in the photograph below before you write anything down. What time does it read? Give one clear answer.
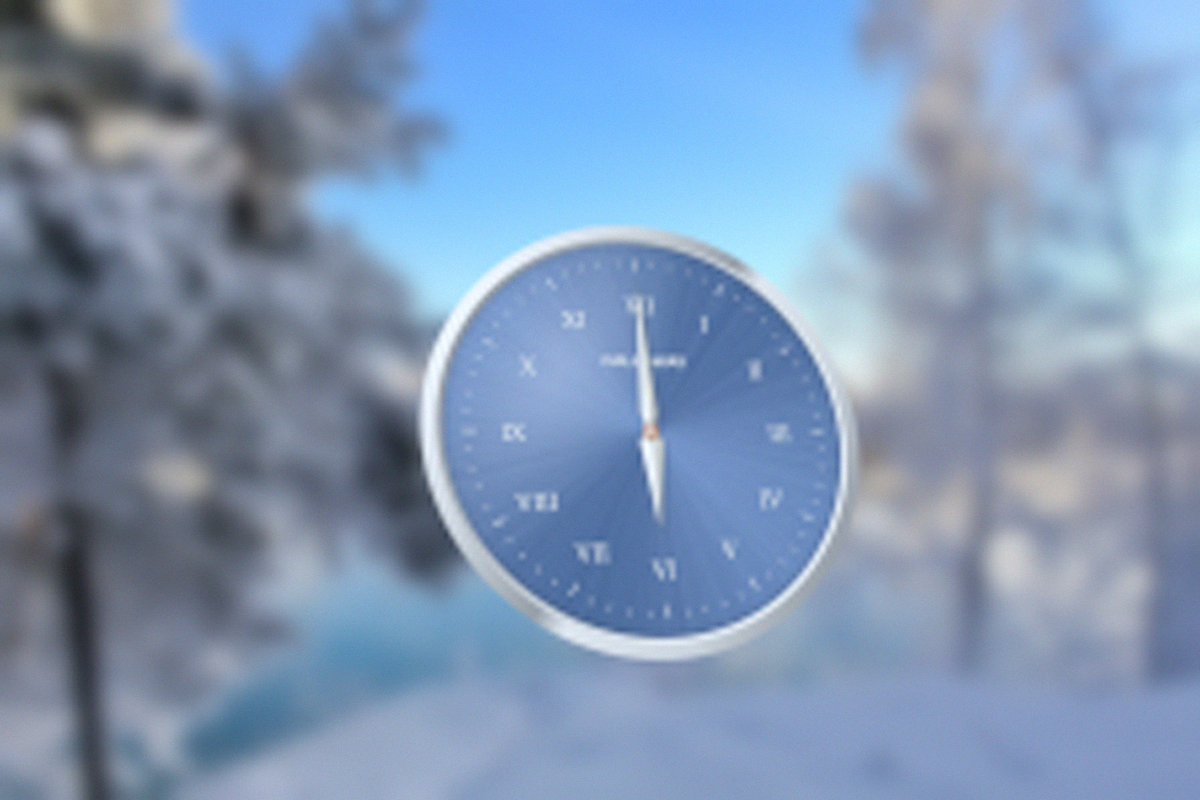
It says 6:00
